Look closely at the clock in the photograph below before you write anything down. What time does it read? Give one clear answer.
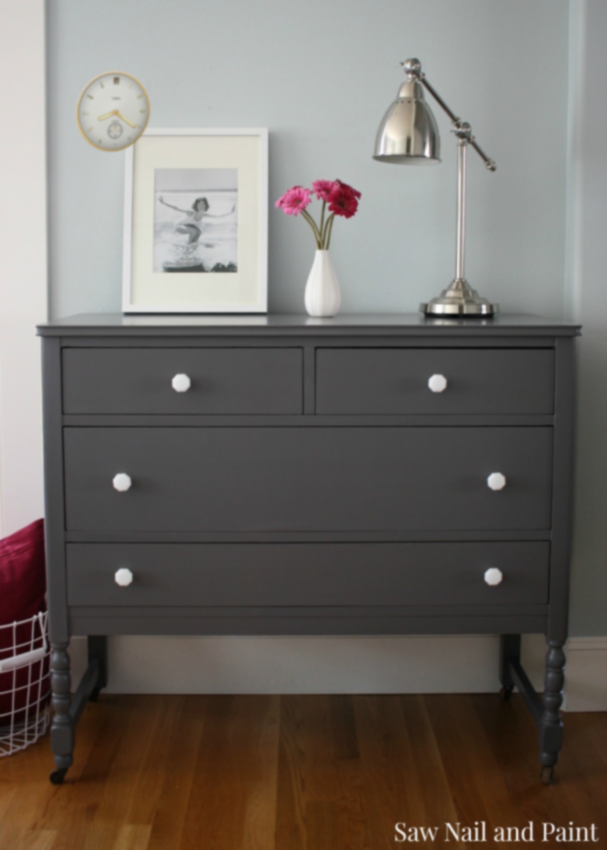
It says 8:21
